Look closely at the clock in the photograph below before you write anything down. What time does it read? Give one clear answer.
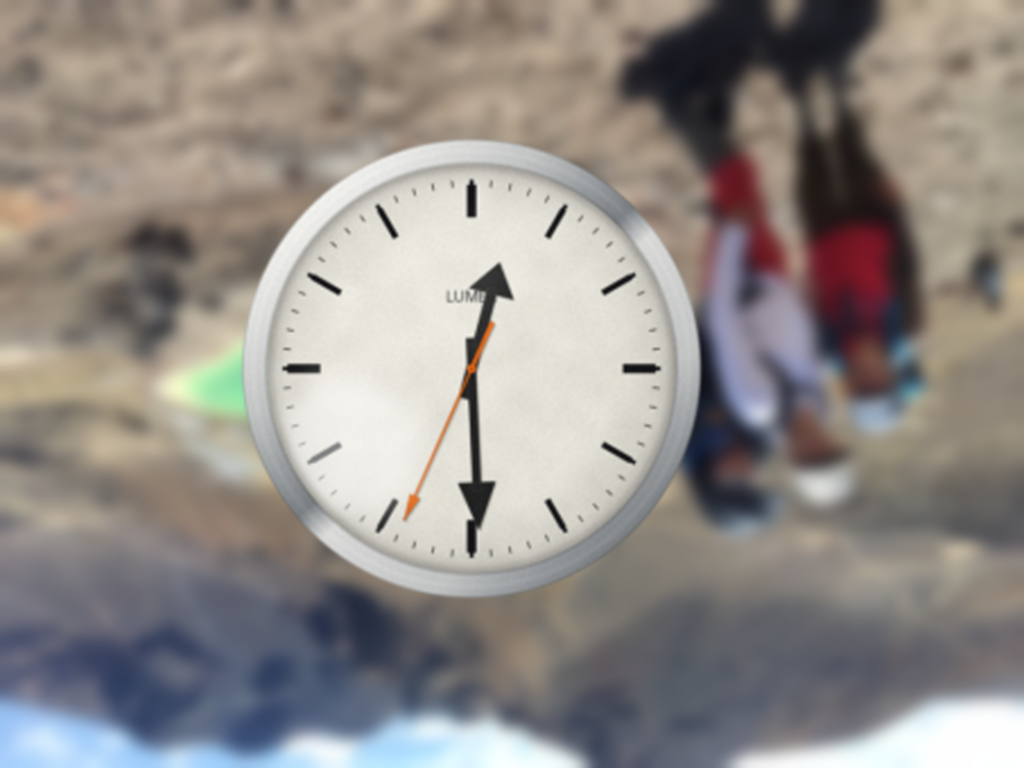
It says 12:29:34
